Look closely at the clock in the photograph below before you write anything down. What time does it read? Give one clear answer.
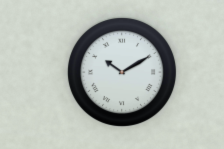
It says 10:10
